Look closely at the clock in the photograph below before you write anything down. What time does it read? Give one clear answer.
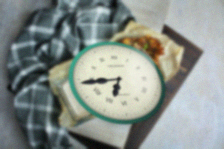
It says 6:44
